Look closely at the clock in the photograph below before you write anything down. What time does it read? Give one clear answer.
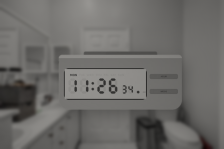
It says 11:26:34
